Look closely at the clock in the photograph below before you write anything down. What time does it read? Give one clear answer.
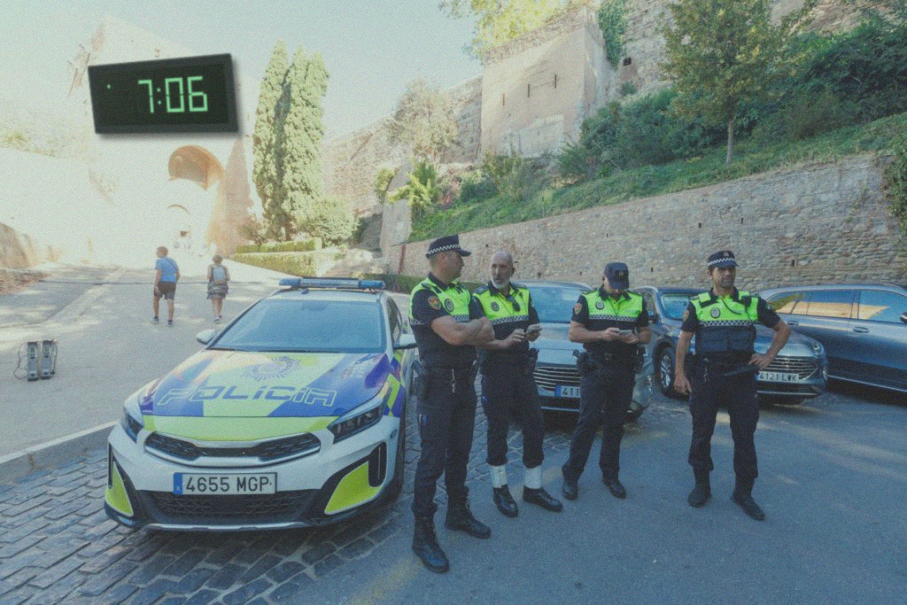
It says 7:06
